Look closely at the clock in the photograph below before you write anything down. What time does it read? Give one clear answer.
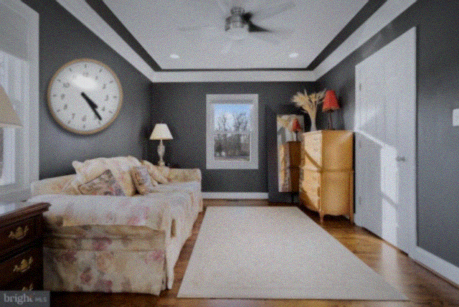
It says 4:24
